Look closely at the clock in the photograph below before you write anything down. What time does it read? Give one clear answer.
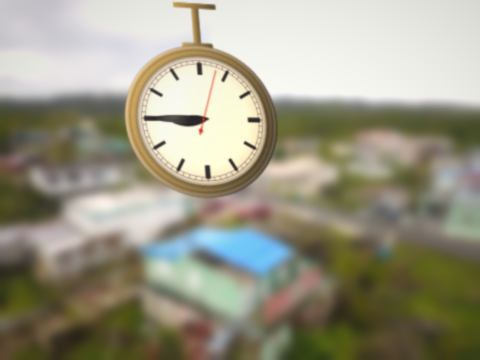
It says 8:45:03
